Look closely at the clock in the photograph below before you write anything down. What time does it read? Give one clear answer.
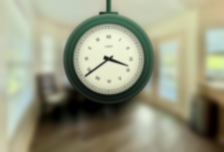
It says 3:39
